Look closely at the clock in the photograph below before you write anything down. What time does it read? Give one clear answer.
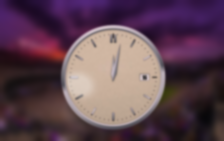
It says 12:02
